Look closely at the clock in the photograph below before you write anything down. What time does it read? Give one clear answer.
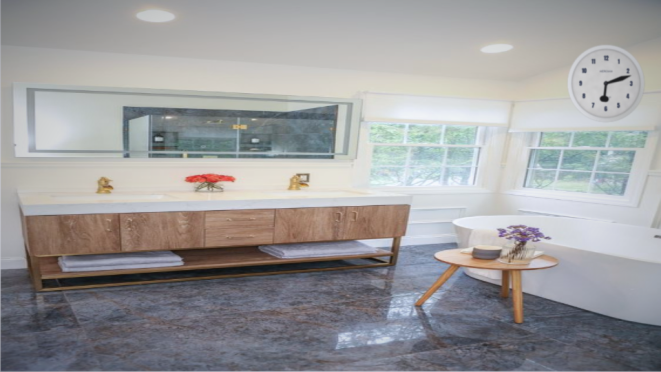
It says 6:12
